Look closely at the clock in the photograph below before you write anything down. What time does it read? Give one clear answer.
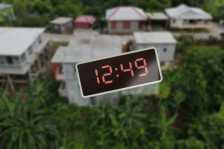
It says 12:49
